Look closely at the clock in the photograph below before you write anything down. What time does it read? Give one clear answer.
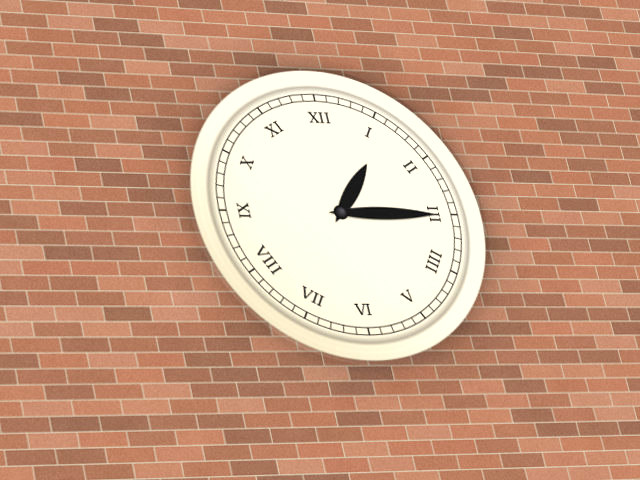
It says 1:15
